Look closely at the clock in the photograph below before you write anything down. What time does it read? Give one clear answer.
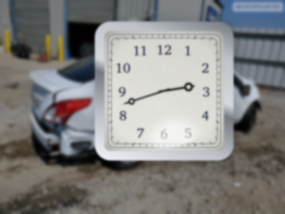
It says 2:42
